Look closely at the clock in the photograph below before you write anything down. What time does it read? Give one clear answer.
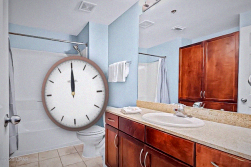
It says 12:00
